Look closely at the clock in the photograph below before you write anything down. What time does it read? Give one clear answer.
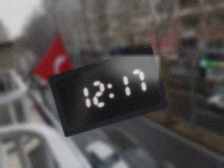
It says 12:17
